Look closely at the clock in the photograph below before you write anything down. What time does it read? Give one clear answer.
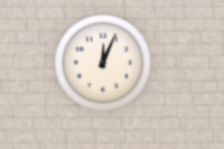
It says 12:04
